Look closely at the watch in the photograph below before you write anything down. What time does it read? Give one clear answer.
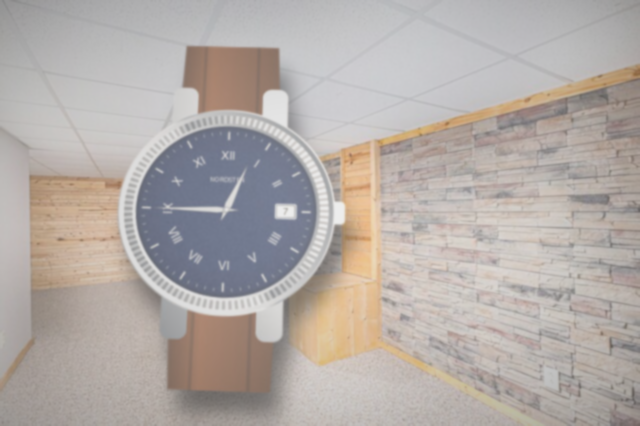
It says 12:45
